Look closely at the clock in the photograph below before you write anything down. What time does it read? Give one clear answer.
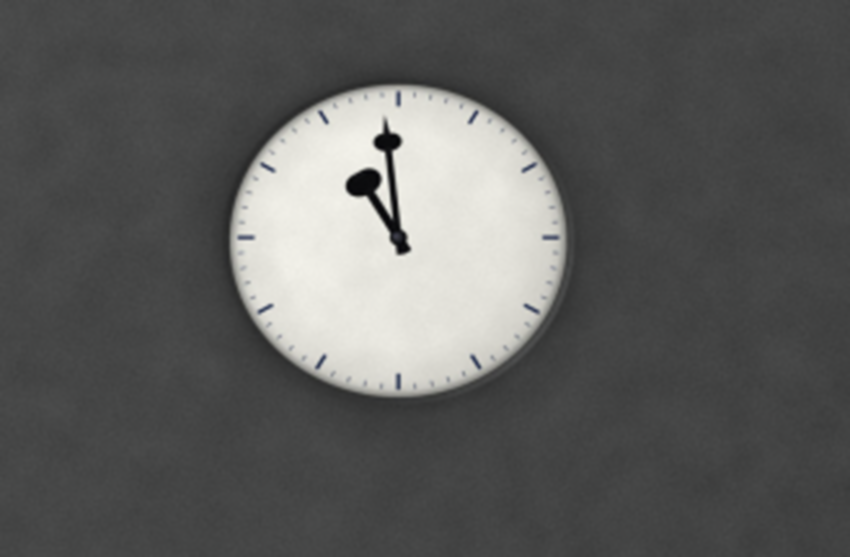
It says 10:59
